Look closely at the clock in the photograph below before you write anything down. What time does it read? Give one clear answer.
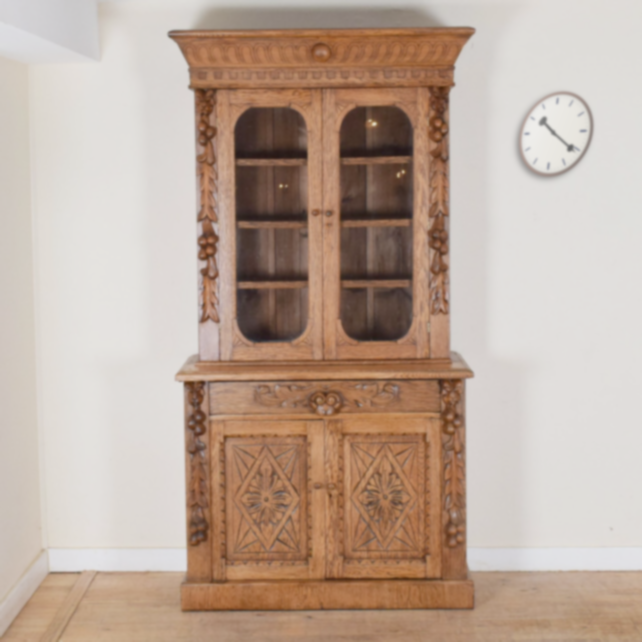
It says 10:21
